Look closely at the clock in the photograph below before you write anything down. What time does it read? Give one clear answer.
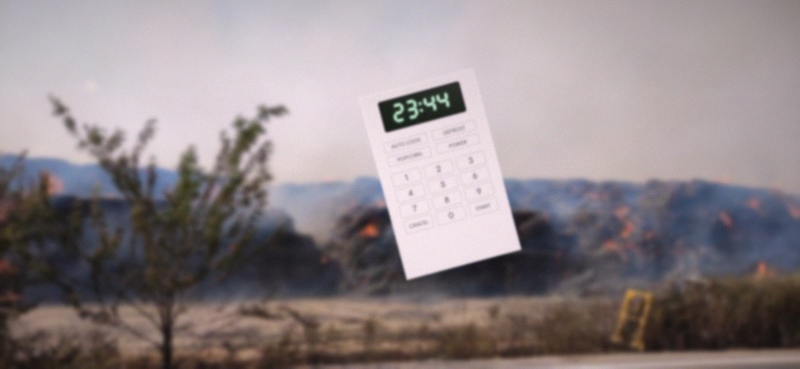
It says 23:44
